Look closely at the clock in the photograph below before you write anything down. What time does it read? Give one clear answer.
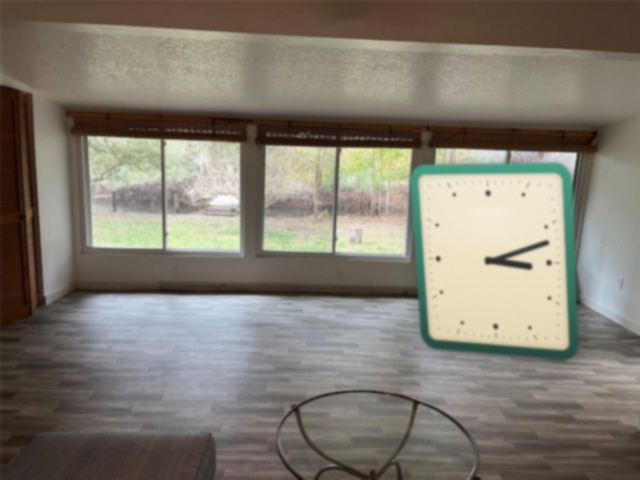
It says 3:12
